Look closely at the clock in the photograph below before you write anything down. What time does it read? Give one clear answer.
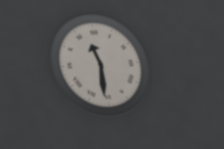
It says 11:31
